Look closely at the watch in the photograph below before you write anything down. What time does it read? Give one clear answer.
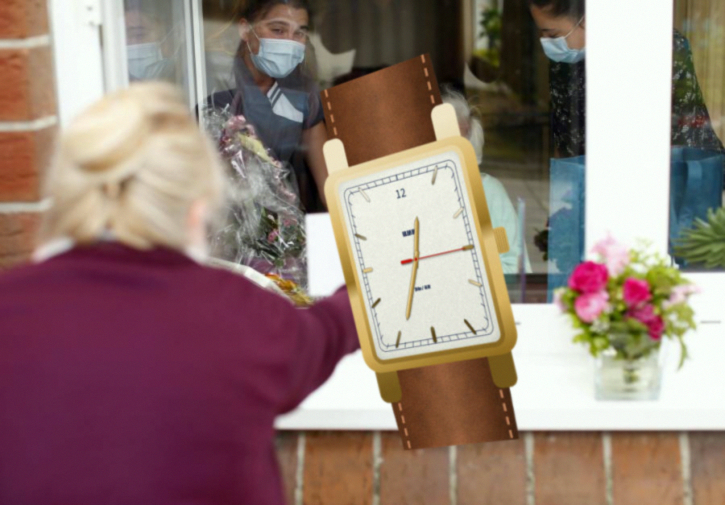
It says 12:34:15
